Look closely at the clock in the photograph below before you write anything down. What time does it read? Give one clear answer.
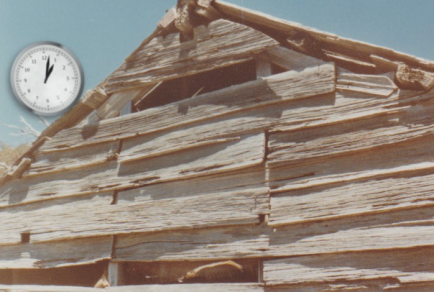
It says 1:02
